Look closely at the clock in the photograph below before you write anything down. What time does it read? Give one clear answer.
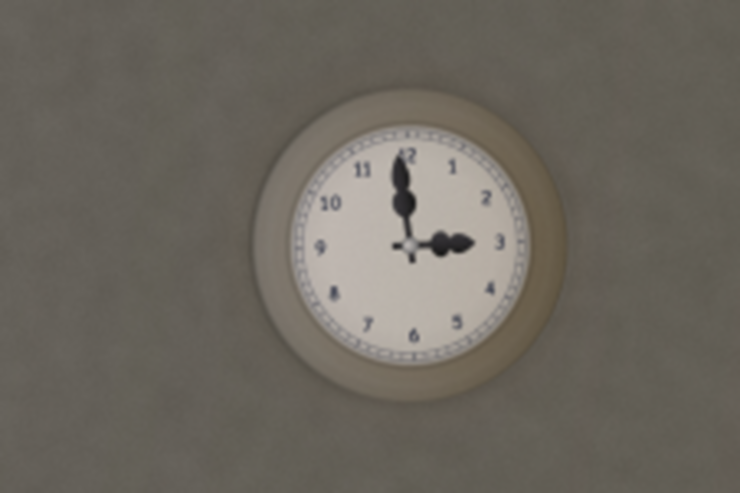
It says 2:59
